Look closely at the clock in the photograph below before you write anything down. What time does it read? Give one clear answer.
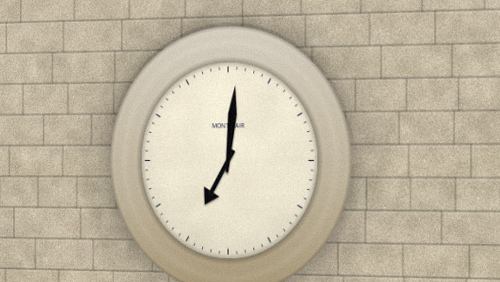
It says 7:01
